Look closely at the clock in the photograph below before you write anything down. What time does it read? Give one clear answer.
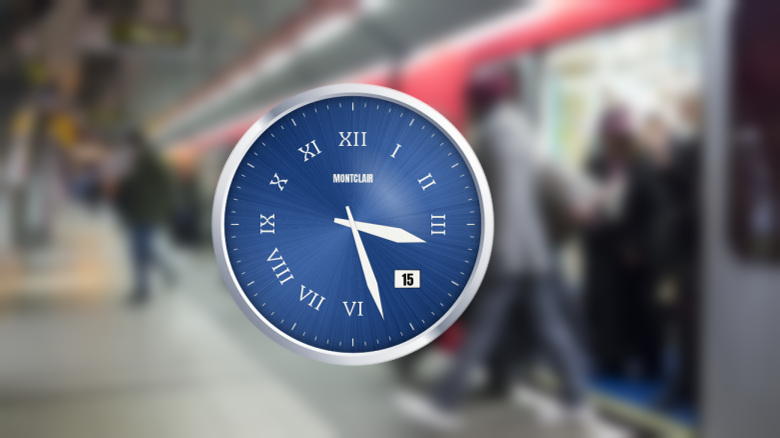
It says 3:27
